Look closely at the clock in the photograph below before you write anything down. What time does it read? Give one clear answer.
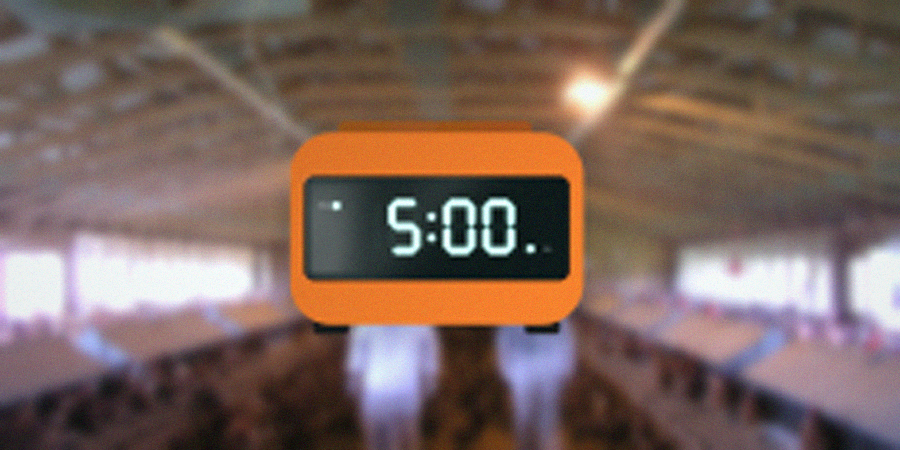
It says 5:00
